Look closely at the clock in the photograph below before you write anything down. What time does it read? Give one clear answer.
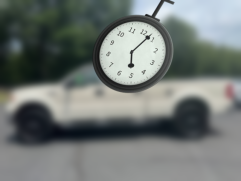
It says 5:03
